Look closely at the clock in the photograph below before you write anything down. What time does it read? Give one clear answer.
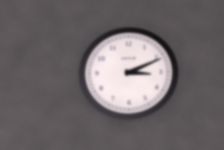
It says 3:11
